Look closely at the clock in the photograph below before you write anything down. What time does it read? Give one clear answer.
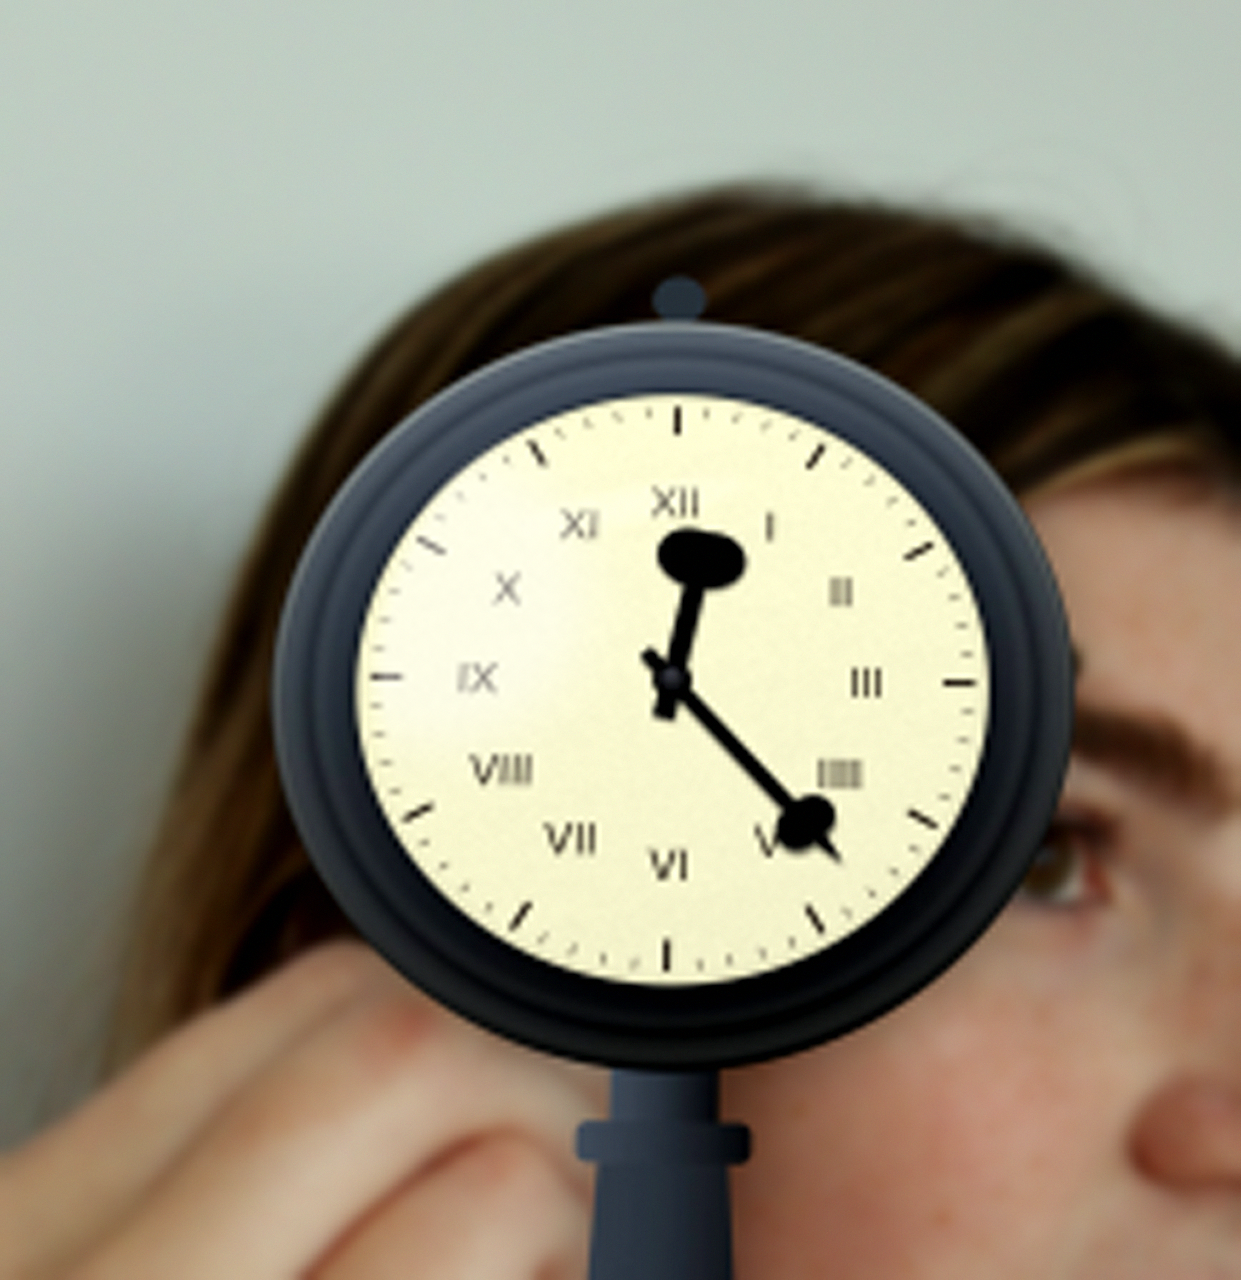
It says 12:23
